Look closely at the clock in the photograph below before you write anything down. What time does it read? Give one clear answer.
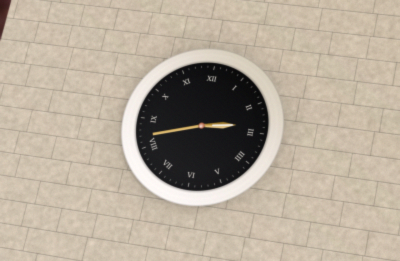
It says 2:42
